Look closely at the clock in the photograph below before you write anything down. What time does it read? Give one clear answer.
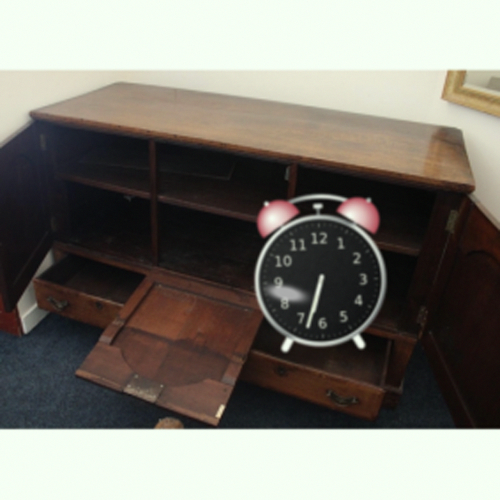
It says 6:33
